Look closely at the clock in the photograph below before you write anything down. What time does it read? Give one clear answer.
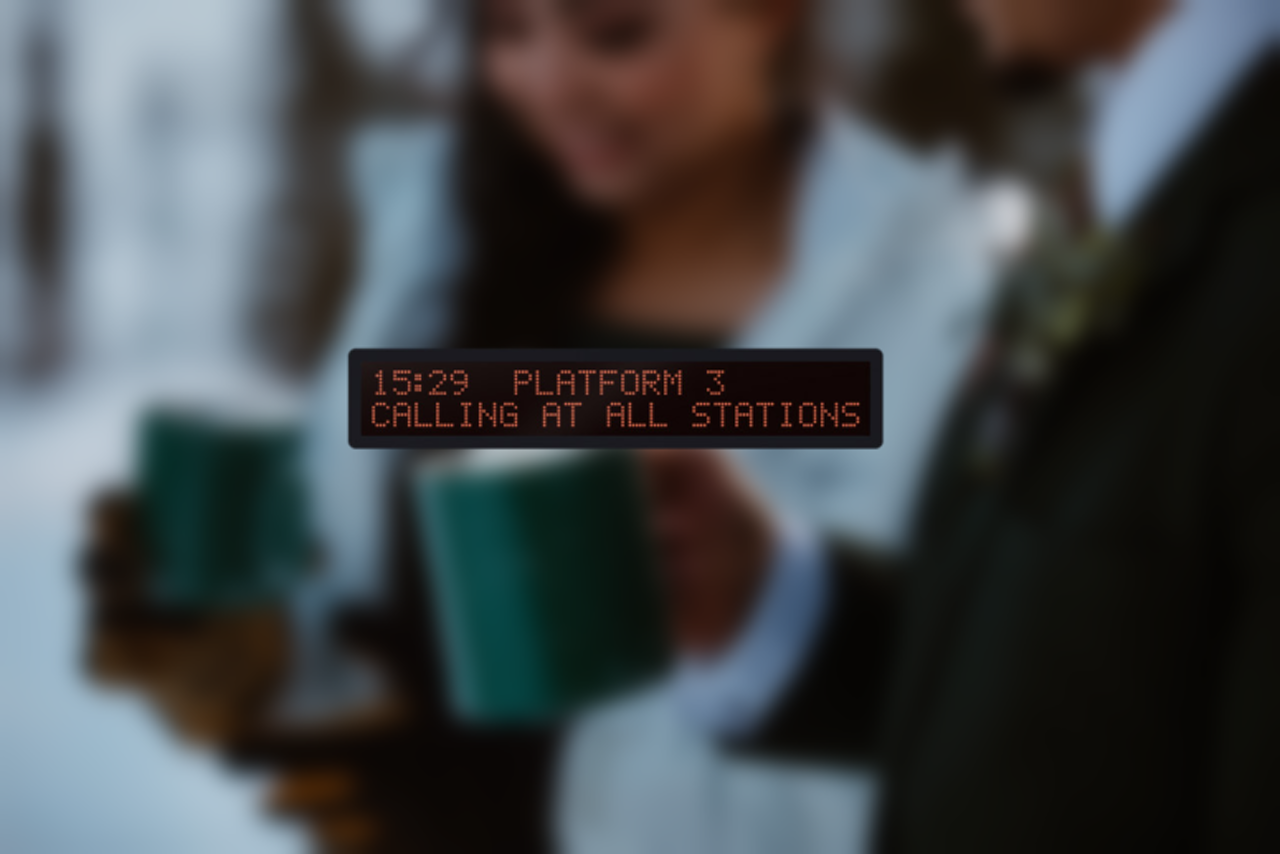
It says 15:29
